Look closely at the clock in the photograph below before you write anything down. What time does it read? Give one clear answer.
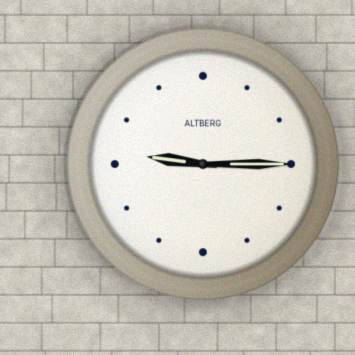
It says 9:15
